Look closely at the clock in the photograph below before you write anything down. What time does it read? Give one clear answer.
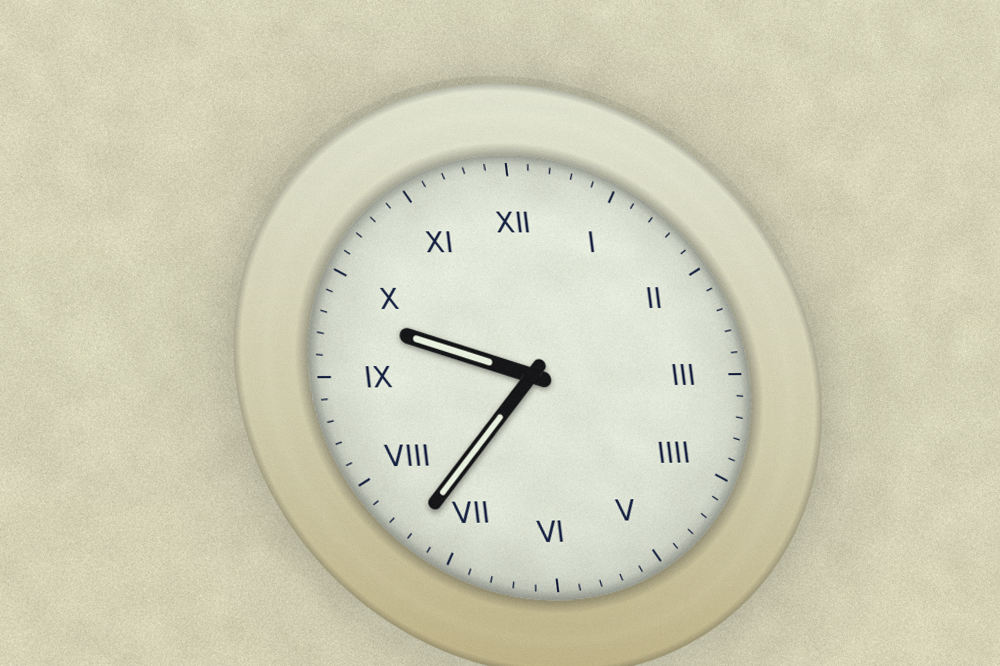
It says 9:37
